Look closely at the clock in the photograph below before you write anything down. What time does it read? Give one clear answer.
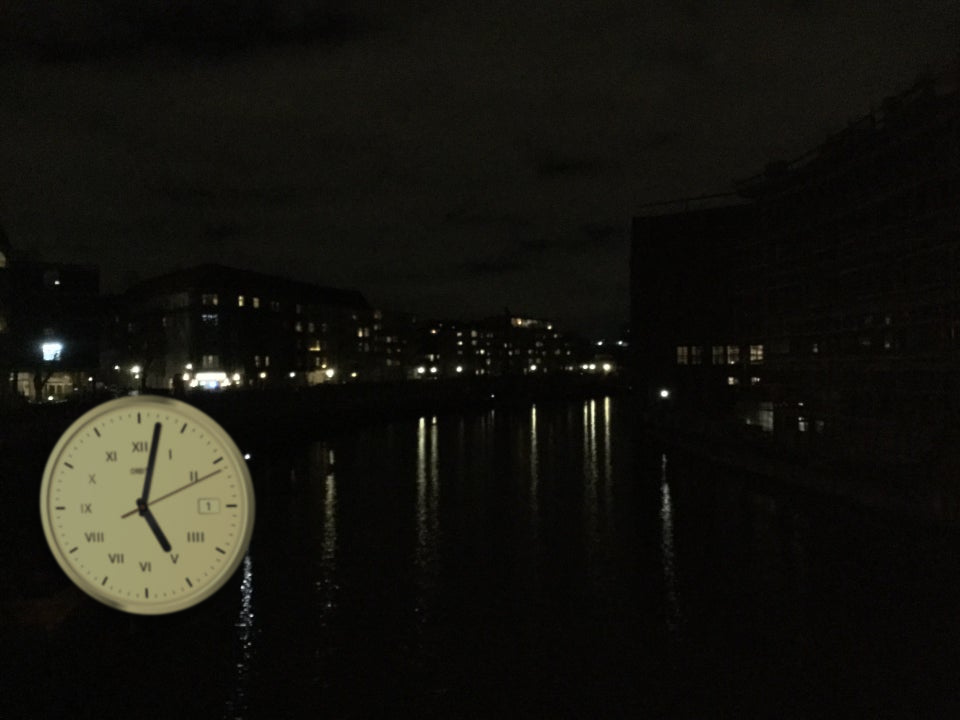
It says 5:02:11
